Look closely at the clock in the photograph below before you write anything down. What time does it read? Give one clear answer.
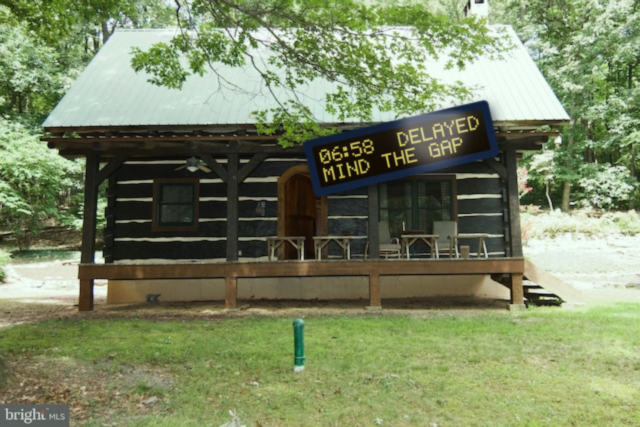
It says 6:58
